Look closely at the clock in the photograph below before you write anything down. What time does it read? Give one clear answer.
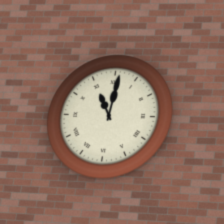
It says 11:01
